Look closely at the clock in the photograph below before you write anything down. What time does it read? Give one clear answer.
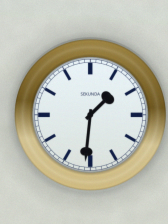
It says 1:31
